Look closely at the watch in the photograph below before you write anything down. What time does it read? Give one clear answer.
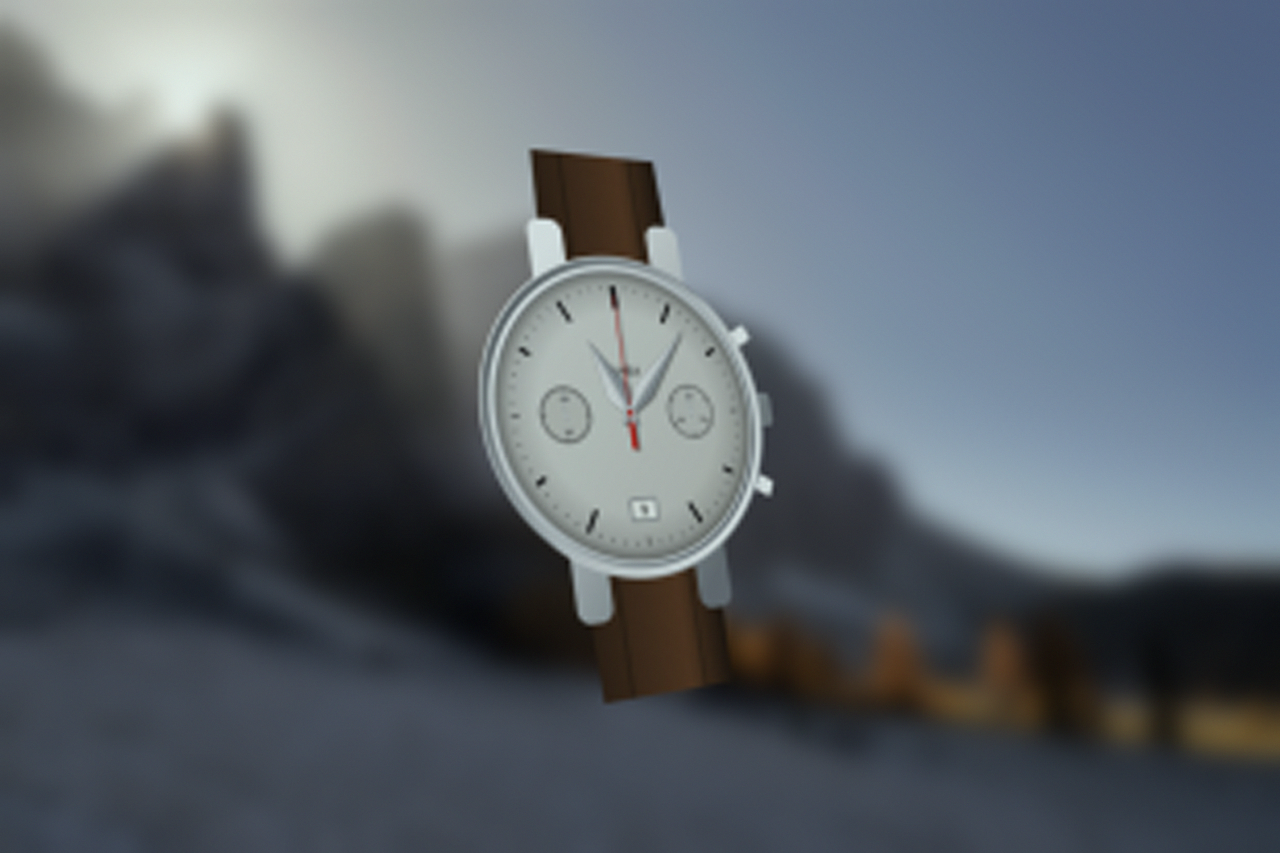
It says 11:07
